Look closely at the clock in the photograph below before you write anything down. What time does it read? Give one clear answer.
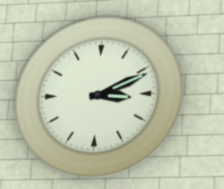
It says 3:11
